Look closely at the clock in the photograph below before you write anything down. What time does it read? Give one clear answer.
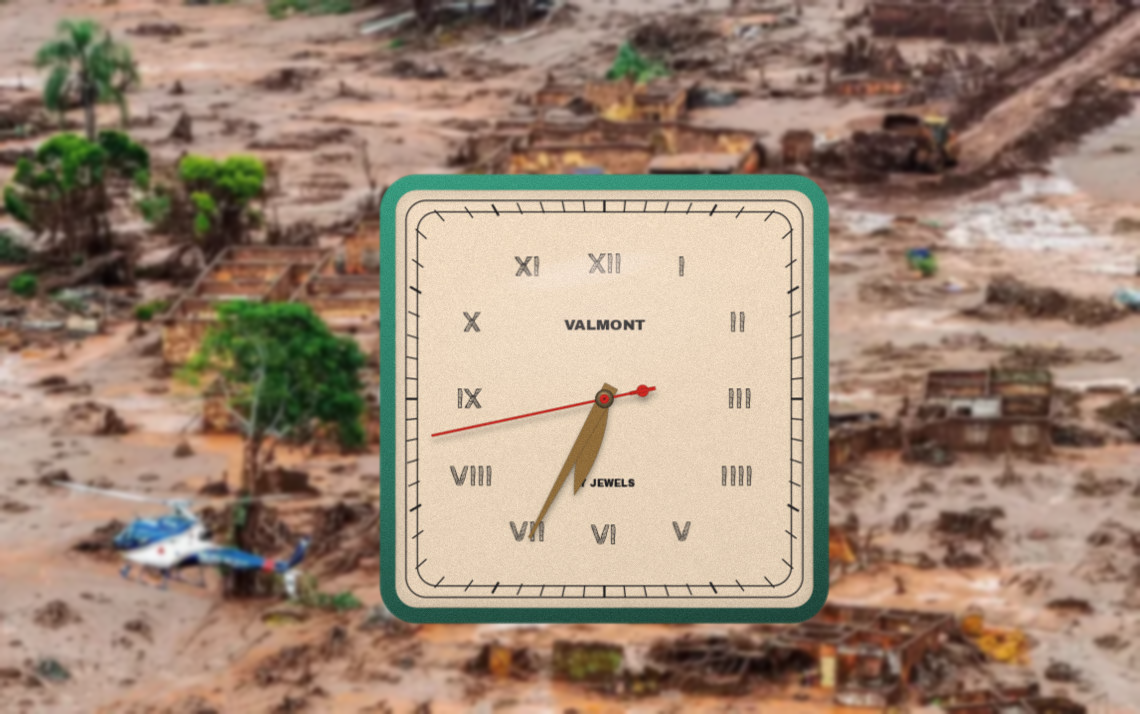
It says 6:34:43
